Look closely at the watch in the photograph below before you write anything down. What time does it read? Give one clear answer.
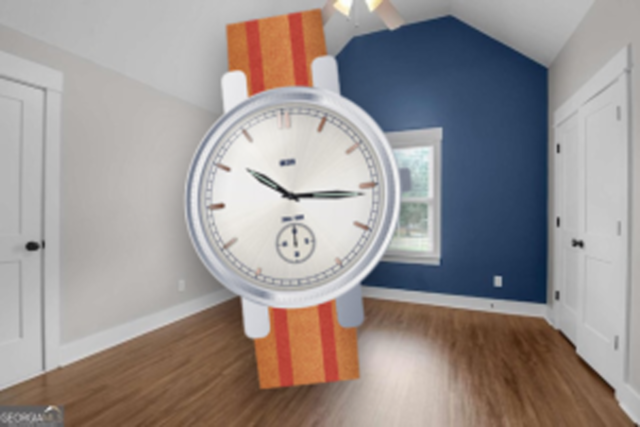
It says 10:16
